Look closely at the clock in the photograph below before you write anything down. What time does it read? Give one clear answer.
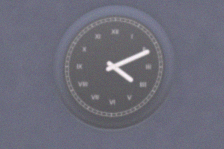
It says 4:11
